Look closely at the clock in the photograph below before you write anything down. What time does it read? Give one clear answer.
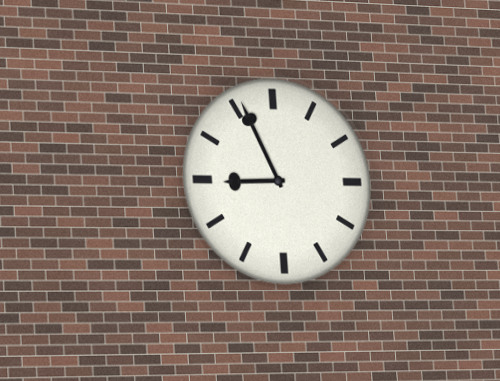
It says 8:56
